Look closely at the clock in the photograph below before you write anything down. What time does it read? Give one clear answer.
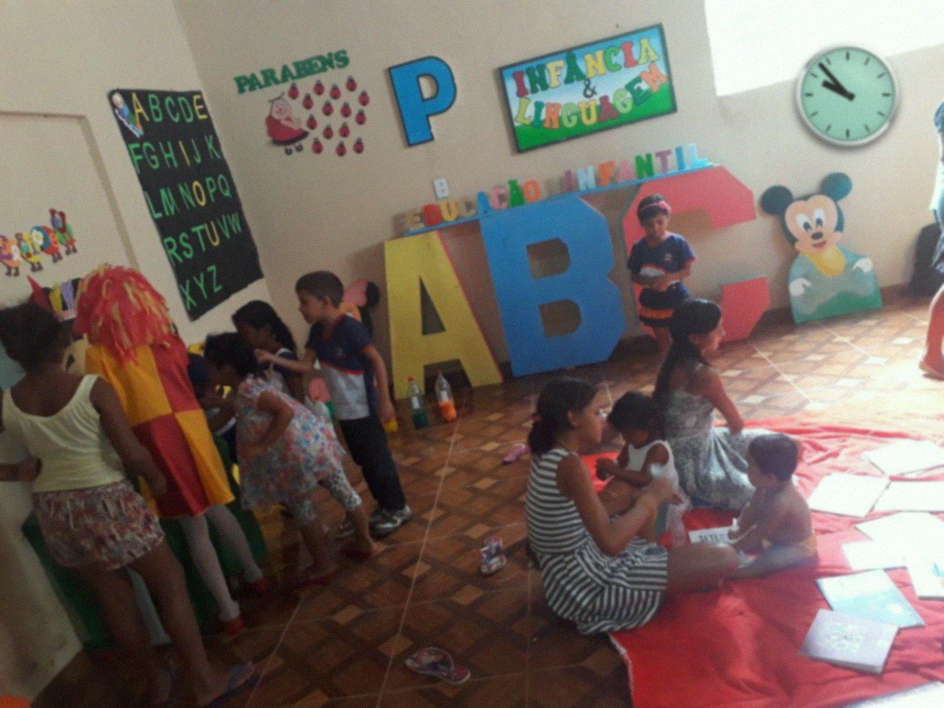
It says 9:53
